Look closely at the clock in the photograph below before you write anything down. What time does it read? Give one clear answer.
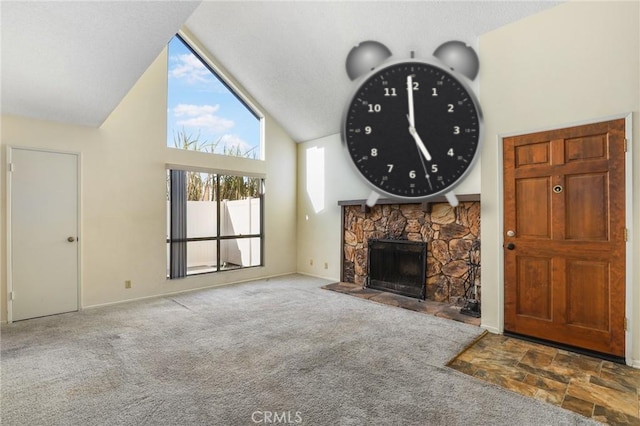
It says 4:59:27
